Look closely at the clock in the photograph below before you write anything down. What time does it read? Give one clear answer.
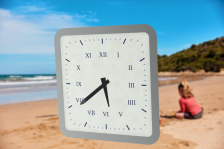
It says 5:39
